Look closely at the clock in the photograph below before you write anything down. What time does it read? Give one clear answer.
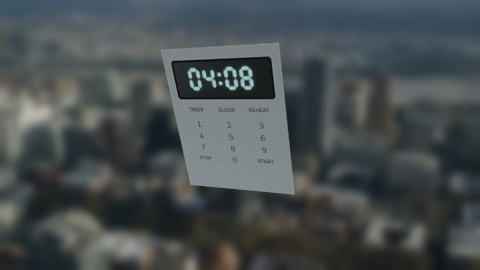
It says 4:08
